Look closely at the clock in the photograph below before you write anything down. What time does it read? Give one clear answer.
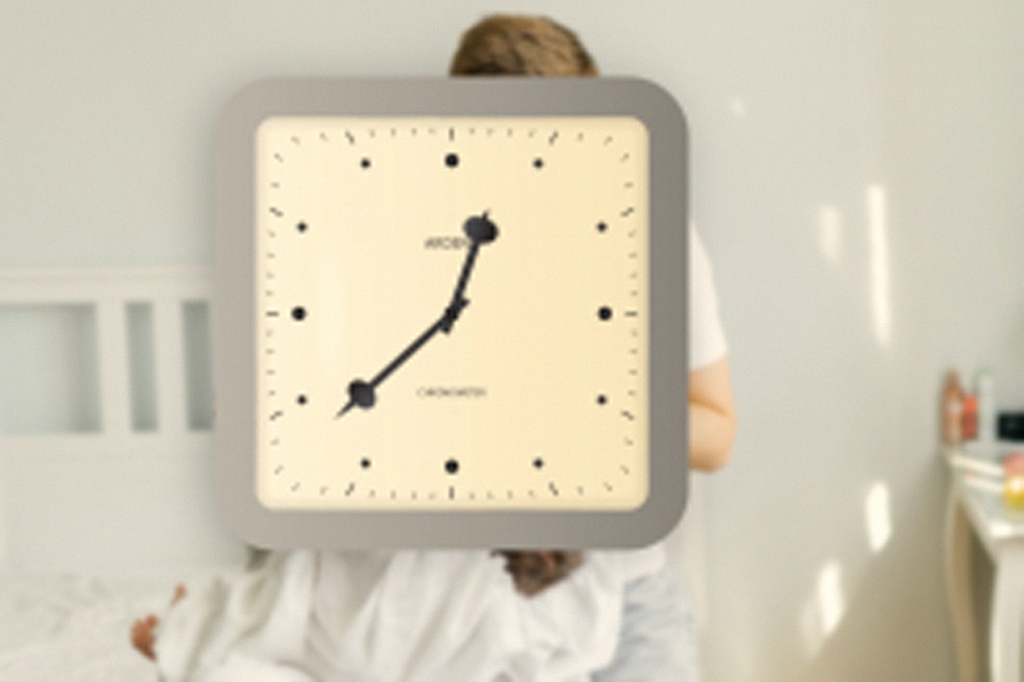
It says 12:38
